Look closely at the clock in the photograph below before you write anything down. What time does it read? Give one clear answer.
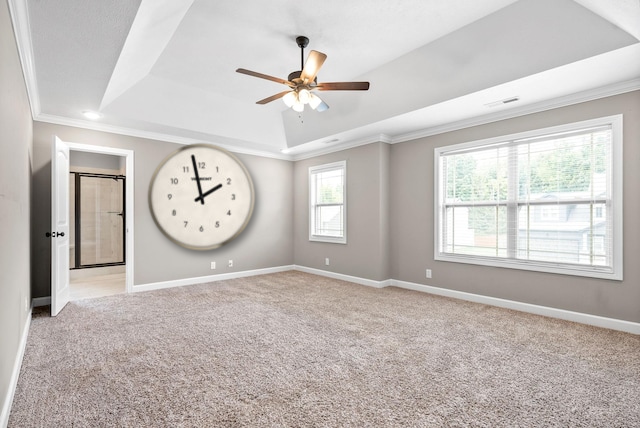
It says 1:58
